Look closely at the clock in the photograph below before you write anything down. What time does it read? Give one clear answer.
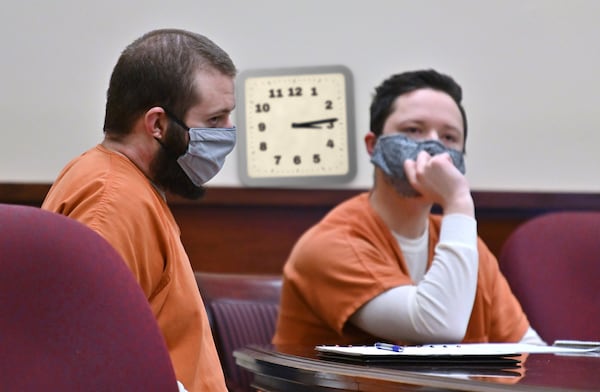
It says 3:14
